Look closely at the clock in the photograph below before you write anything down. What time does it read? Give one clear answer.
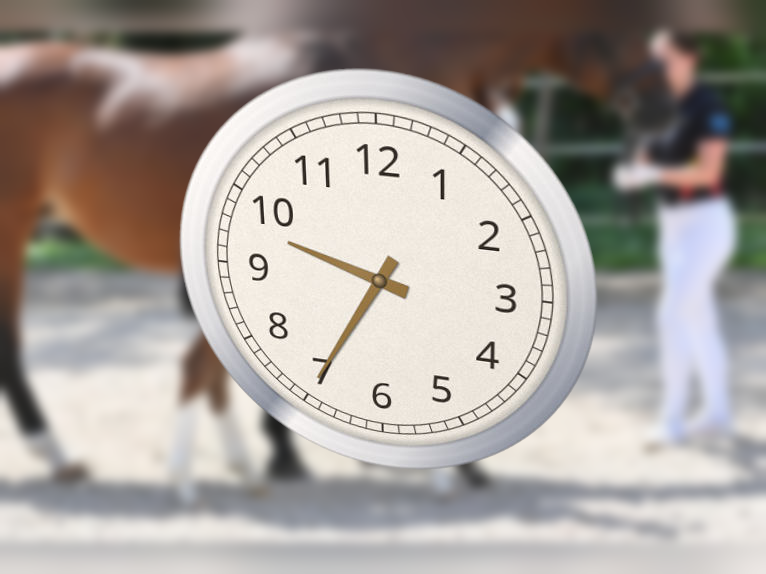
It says 9:35
